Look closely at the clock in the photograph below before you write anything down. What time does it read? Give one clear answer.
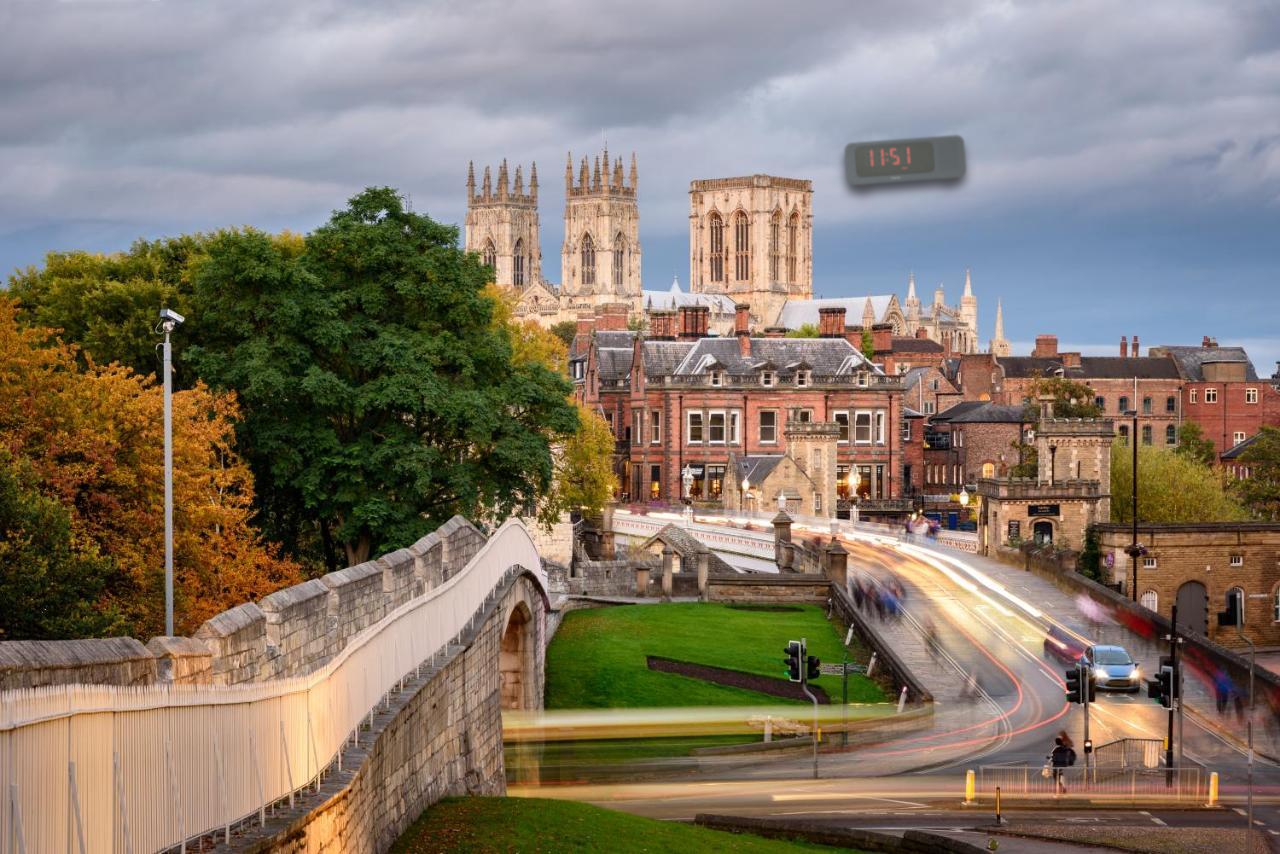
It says 11:51
